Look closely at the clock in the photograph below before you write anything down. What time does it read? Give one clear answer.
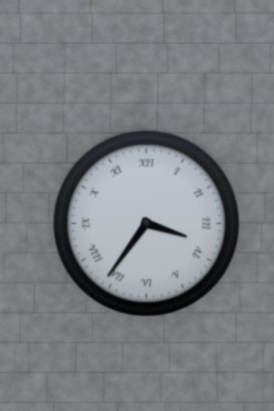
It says 3:36
